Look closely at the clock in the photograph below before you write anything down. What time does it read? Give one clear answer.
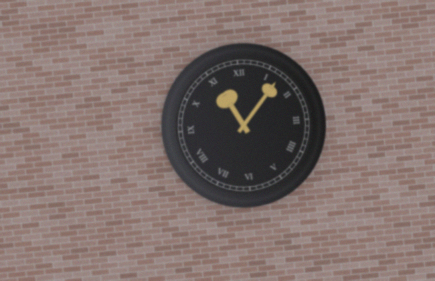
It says 11:07
